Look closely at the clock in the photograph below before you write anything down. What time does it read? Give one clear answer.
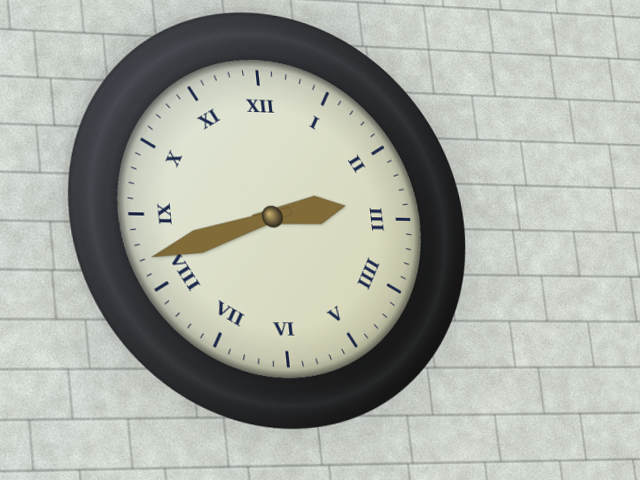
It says 2:42
